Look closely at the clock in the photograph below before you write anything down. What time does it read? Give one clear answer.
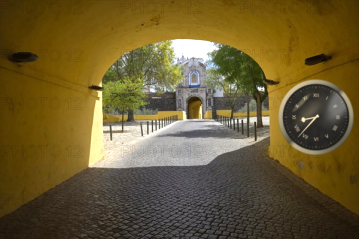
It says 8:37
